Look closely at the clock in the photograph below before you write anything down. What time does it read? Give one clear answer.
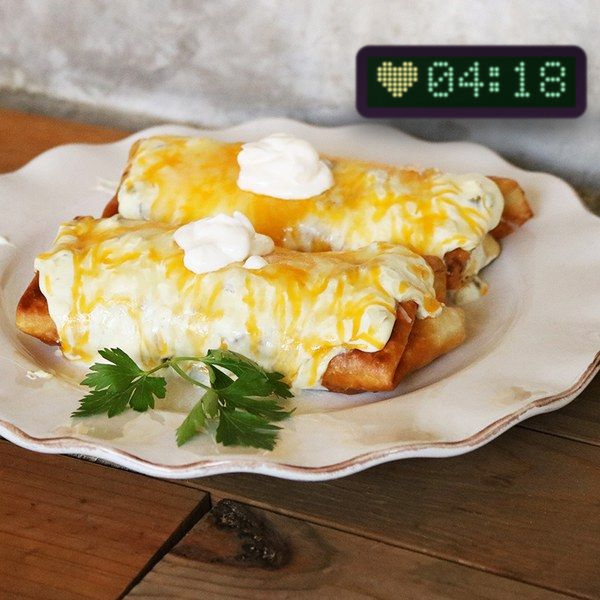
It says 4:18
